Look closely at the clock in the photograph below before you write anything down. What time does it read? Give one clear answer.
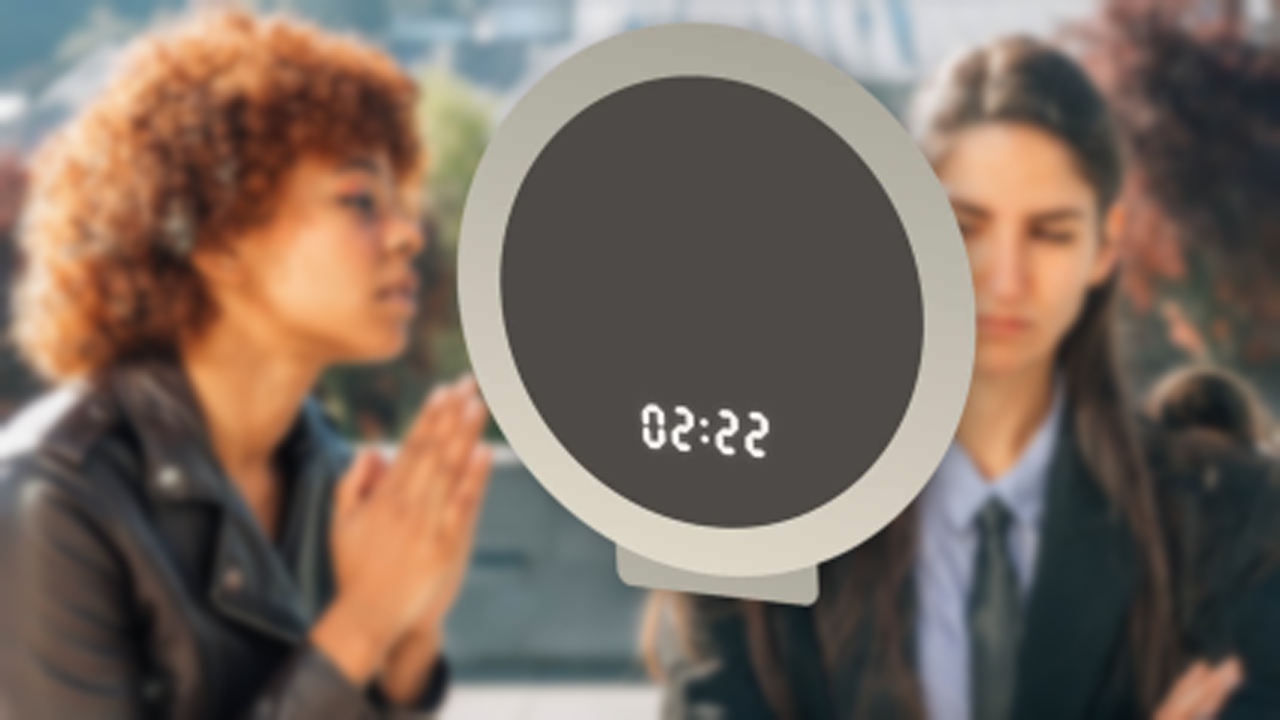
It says 2:22
